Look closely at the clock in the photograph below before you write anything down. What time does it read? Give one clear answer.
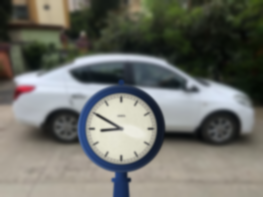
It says 8:50
